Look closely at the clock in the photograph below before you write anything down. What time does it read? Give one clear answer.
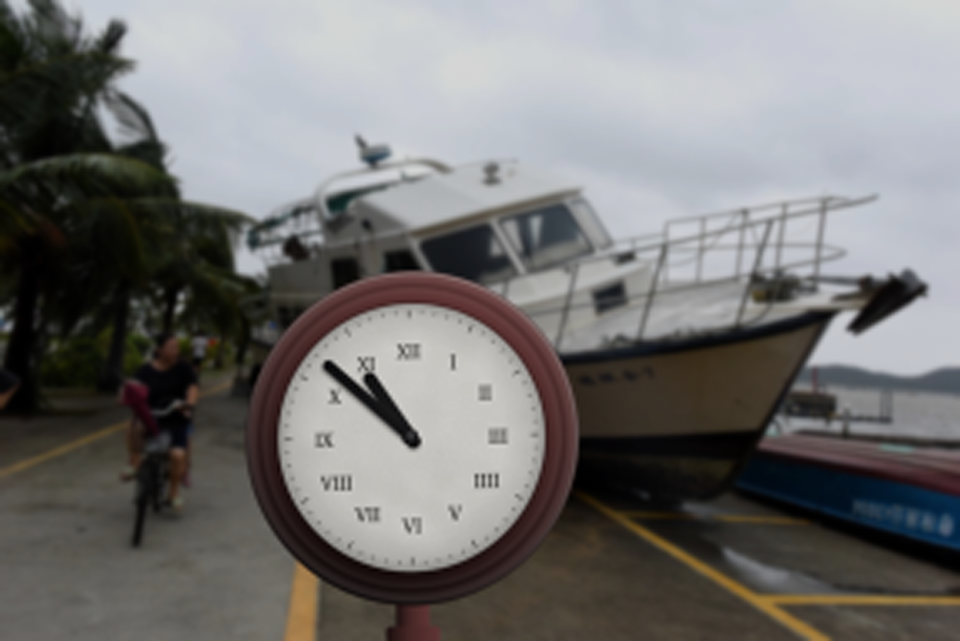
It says 10:52
